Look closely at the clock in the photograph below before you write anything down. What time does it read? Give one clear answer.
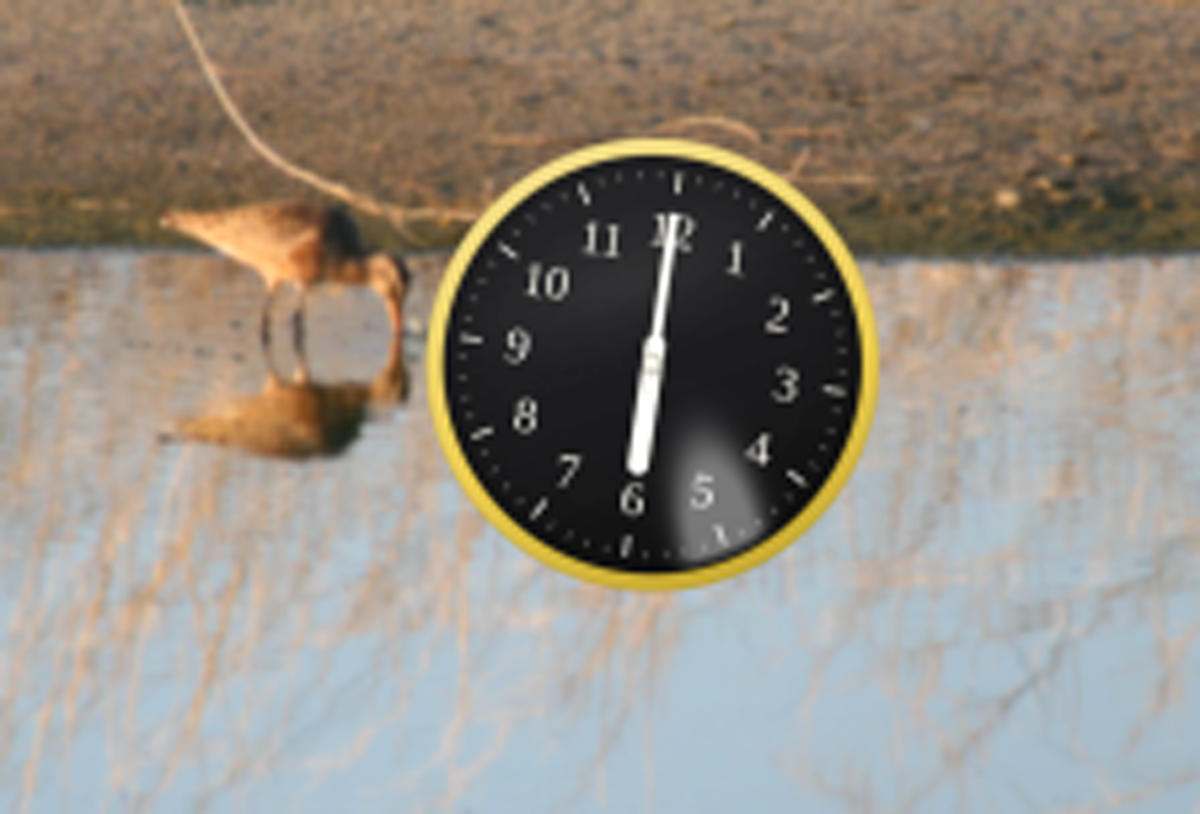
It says 6:00
